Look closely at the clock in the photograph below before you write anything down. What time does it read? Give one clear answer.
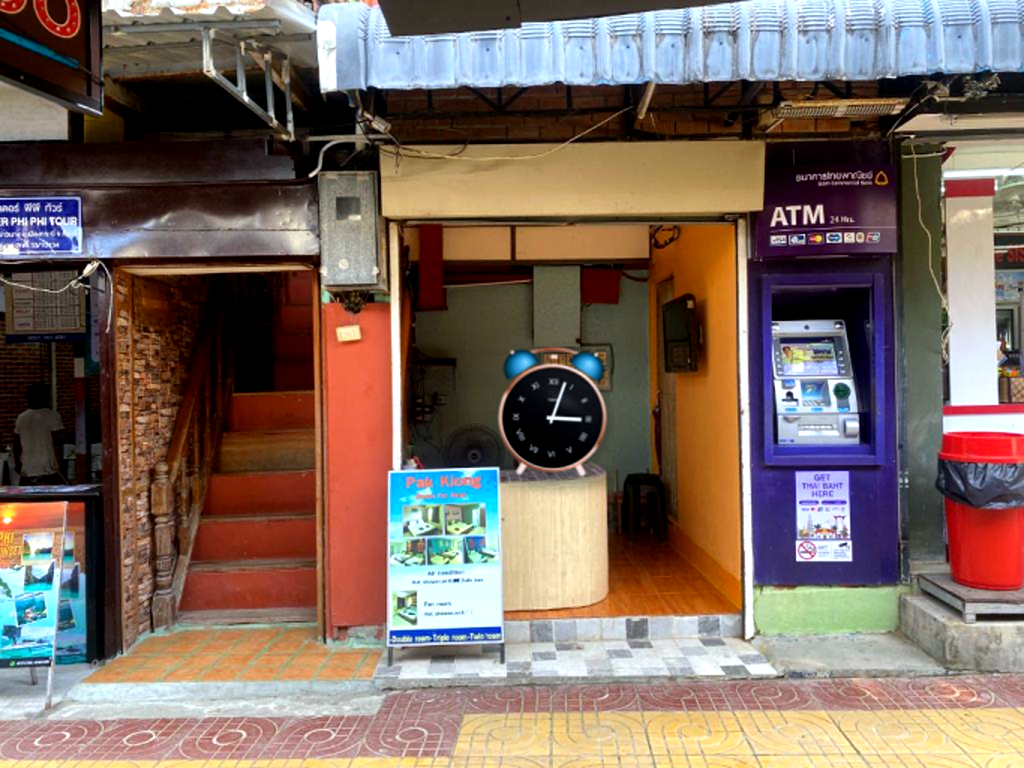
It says 3:03
